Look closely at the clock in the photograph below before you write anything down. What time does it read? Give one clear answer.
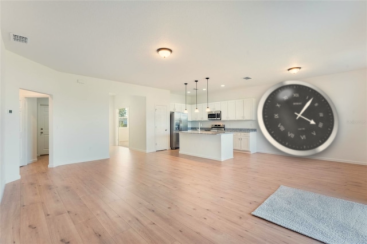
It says 4:07
